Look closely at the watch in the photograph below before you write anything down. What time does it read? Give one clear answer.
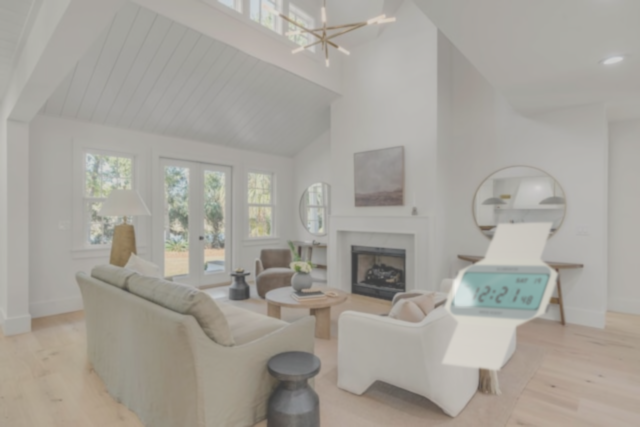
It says 12:21
